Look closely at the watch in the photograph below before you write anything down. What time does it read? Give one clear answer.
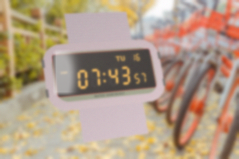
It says 7:43
